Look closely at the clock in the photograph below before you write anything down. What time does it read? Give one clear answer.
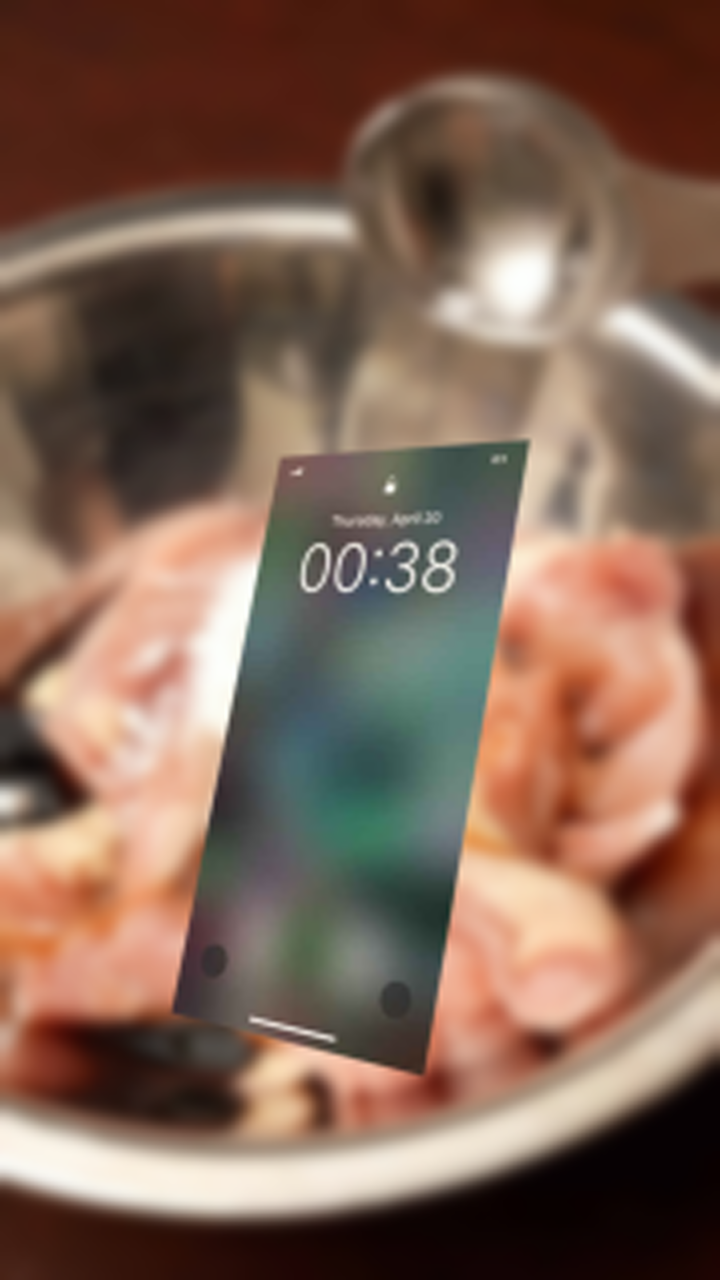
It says 0:38
